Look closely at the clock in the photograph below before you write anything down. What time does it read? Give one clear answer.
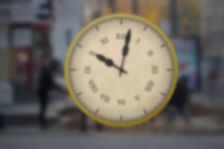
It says 10:02
